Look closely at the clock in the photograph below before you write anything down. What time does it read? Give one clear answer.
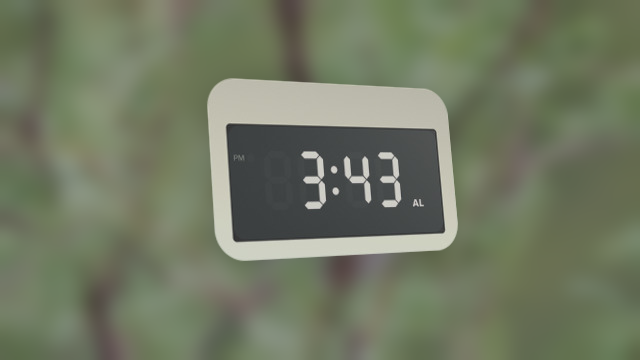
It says 3:43
